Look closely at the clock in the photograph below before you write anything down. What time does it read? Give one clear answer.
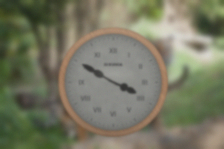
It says 3:50
